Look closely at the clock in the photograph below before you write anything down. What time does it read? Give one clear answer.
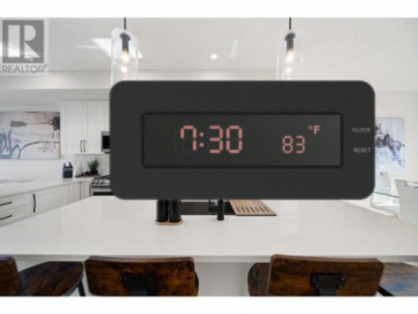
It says 7:30
